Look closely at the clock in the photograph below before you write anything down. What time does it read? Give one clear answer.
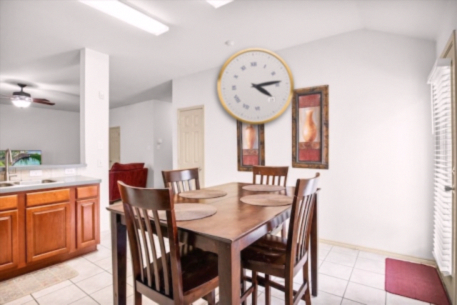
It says 4:14
